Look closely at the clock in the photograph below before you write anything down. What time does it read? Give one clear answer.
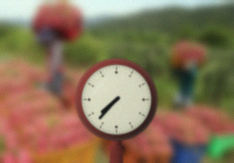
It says 7:37
